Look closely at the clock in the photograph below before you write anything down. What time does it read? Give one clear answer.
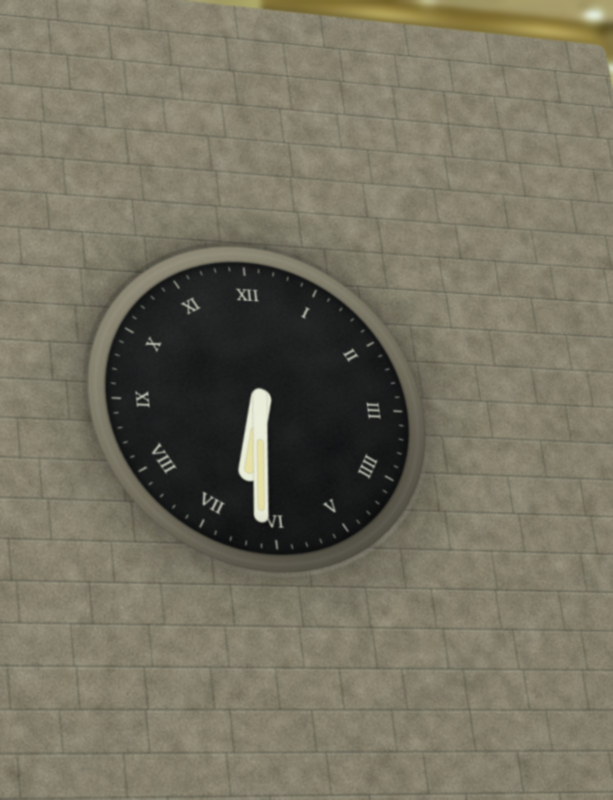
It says 6:31
